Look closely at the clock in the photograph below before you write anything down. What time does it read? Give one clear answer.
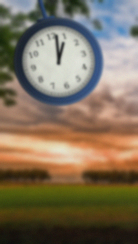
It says 1:02
